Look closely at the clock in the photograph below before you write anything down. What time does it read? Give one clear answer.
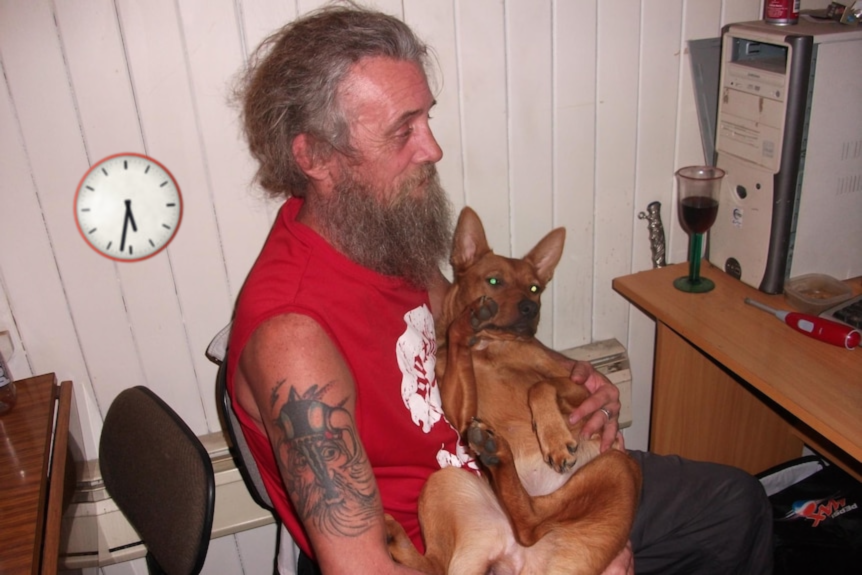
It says 5:32
